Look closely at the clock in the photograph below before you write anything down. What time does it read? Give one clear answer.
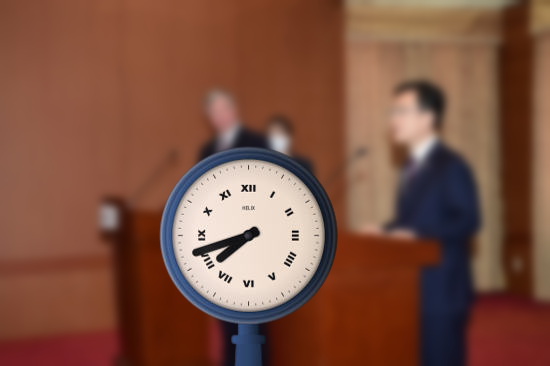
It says 7:42
